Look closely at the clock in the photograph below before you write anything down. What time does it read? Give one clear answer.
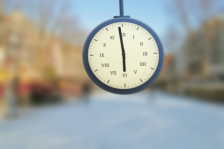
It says 5:59
